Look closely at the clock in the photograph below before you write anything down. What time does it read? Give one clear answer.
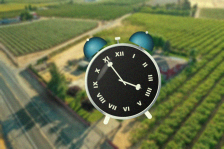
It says 3:55
